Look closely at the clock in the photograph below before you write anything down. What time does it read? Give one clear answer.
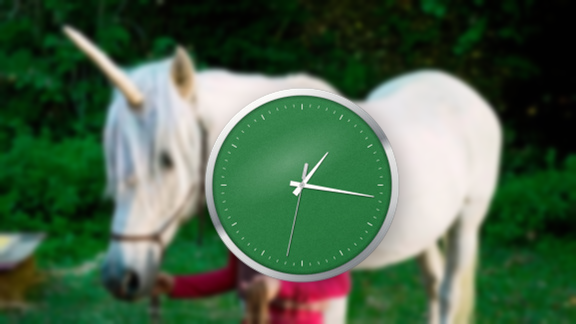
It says 1:16:32
